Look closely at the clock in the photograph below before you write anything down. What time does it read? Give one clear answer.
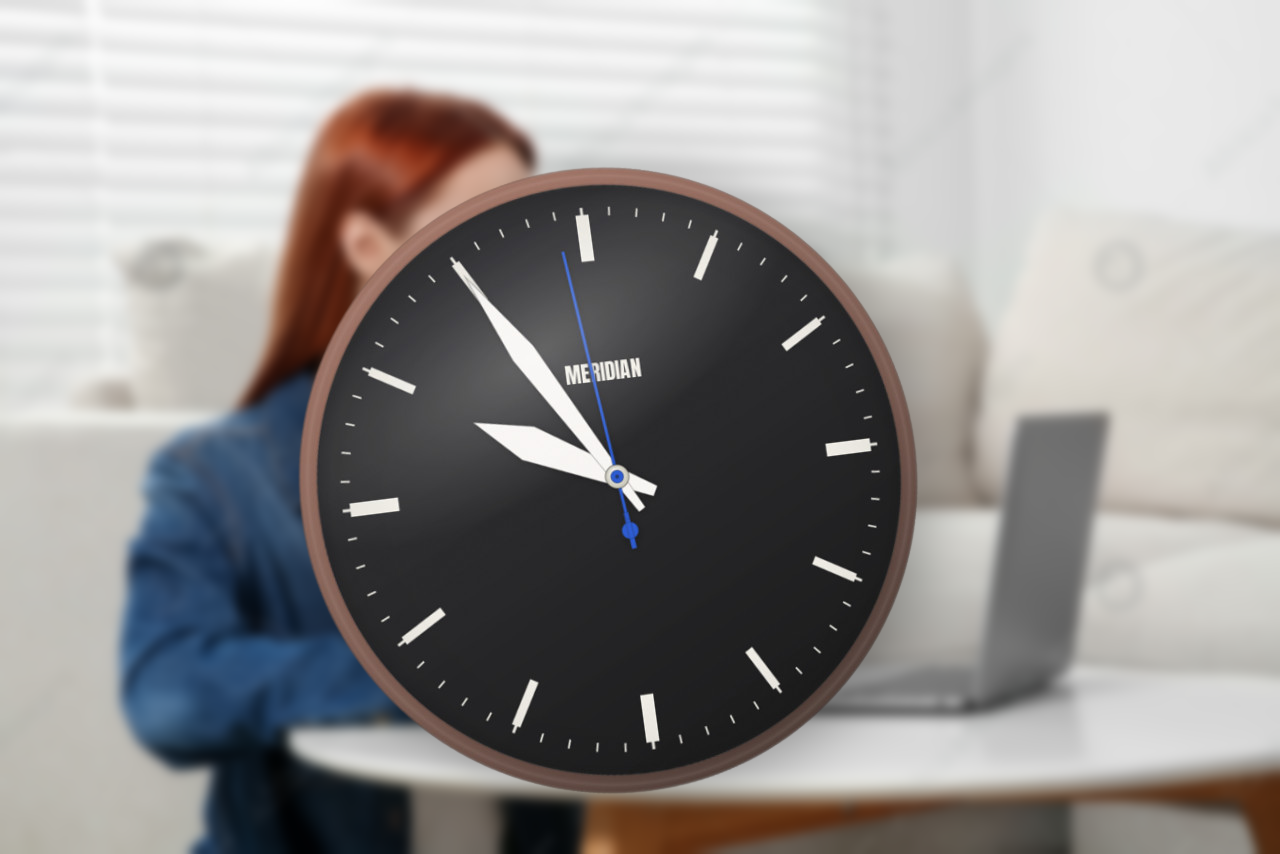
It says 9:54:59
